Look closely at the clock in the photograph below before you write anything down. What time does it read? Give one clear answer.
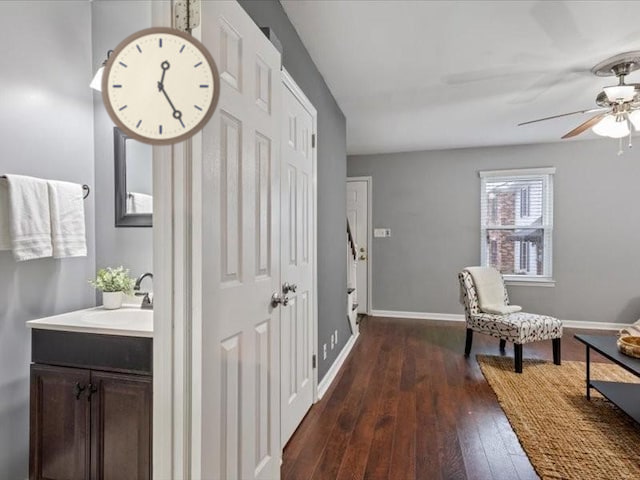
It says 12:25
